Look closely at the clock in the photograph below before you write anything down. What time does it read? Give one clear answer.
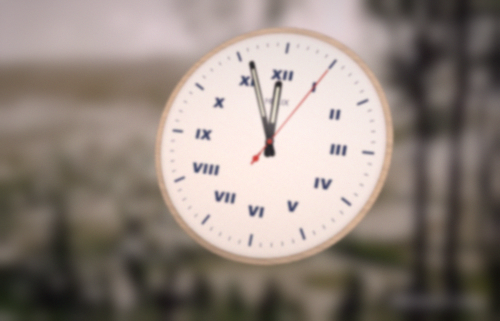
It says 11:56:05
